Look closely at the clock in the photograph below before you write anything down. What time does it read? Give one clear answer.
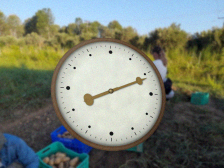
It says 8:11
